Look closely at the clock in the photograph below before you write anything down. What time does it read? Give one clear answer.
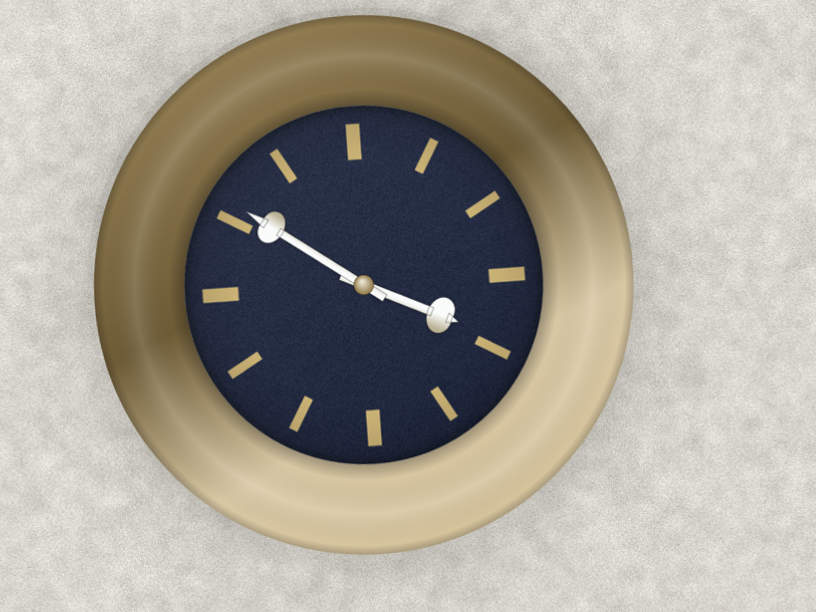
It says 3:51
